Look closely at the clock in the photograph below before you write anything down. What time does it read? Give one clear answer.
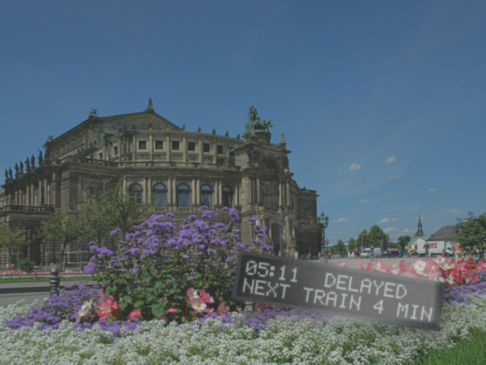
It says 5:11
